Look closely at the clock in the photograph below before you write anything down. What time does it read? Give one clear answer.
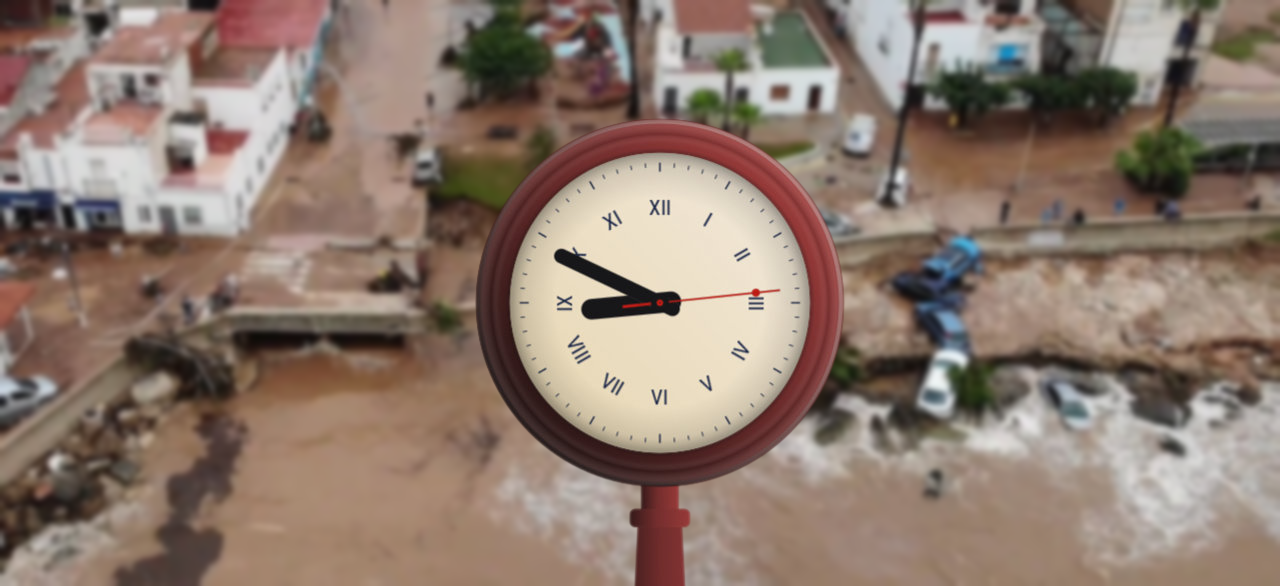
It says 8:49:14
